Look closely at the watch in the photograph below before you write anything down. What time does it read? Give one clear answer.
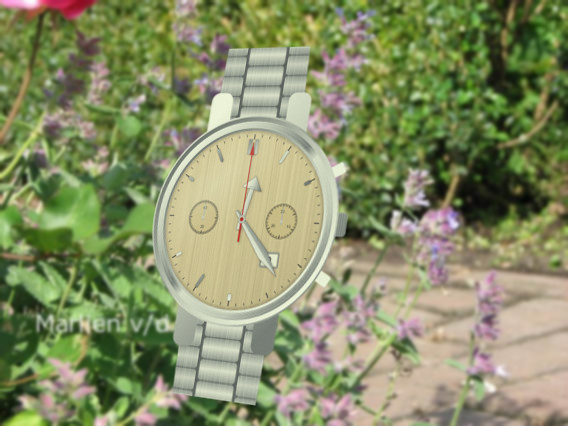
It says 12:23
